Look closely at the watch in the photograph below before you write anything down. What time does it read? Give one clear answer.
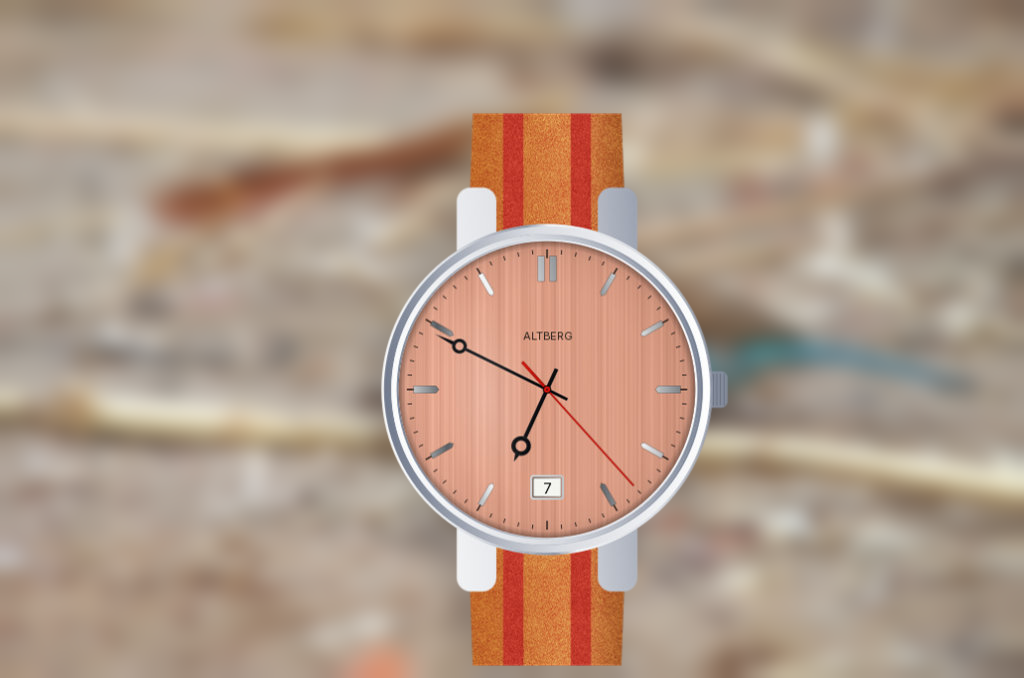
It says 6:49:23
